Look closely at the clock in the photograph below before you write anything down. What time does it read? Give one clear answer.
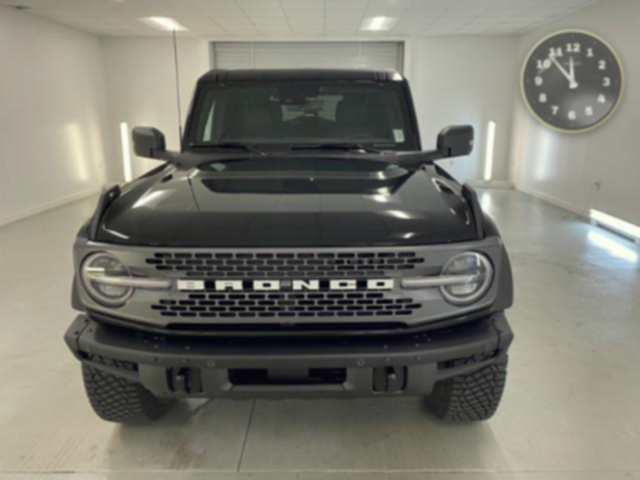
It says 11:53
